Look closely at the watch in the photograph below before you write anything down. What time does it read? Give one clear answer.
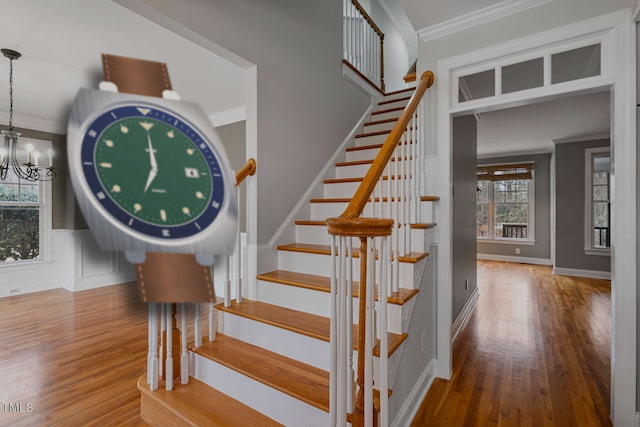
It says 7:00
